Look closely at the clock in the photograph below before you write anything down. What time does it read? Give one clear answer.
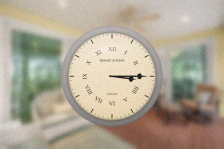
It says 3:15
